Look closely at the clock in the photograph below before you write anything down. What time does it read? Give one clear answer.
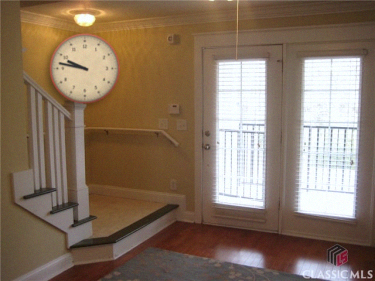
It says 9:47
